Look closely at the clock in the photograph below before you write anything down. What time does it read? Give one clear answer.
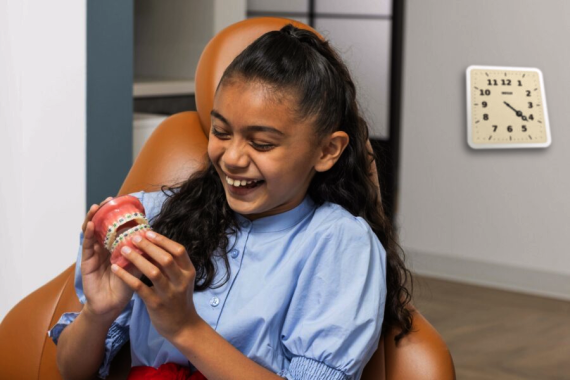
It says 4:22
